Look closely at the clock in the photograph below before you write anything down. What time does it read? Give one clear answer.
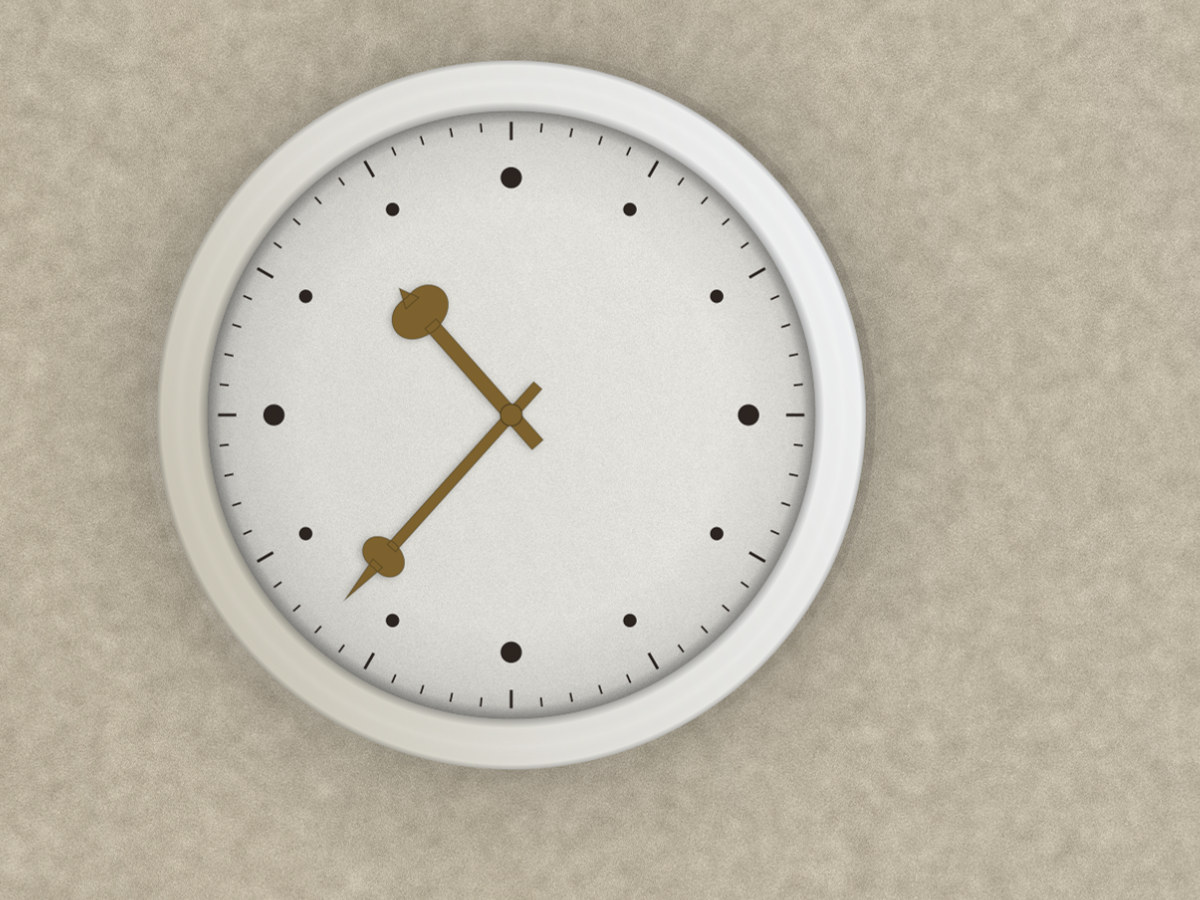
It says 10:37
